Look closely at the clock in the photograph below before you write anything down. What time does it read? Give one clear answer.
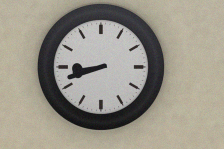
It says 8:42
